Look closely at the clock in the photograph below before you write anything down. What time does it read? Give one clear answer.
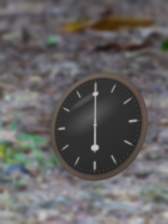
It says 6:00
